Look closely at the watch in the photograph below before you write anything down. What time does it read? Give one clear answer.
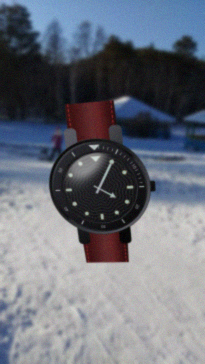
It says 4:05
